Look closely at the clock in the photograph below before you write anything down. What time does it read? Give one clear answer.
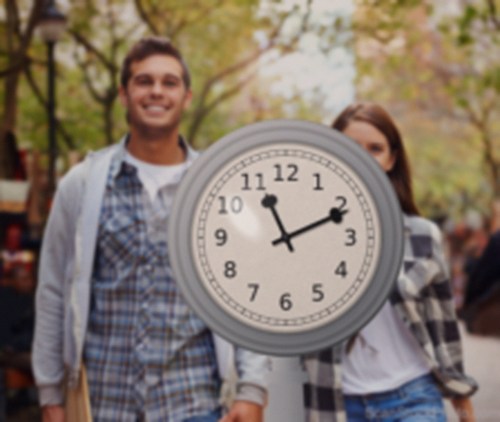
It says 11:11
